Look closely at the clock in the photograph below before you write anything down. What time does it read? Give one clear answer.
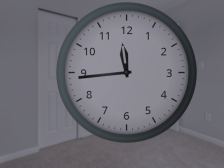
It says 11:44
